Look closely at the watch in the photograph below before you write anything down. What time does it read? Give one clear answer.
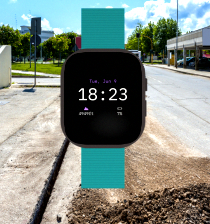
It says 18:23
